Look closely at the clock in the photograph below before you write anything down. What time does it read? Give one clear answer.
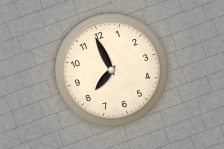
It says 7:59
